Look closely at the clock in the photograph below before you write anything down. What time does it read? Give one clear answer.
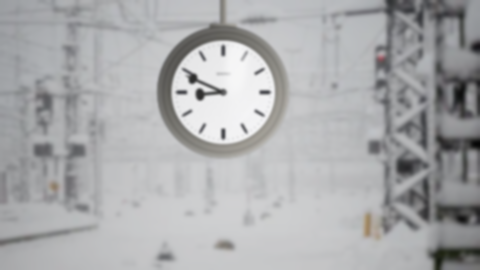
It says 8:49
